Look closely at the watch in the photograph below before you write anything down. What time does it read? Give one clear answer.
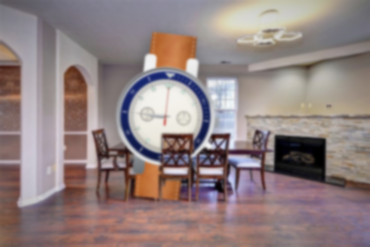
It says 8:45
